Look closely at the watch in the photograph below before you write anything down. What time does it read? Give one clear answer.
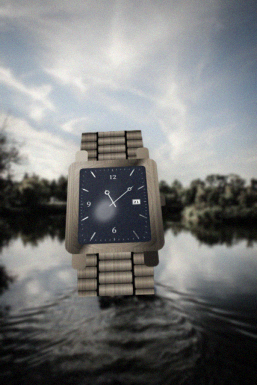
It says 11:08
